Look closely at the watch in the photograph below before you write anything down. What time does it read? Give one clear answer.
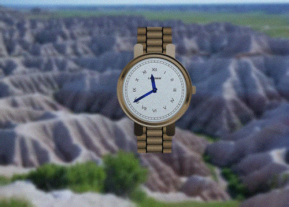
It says 11:40
